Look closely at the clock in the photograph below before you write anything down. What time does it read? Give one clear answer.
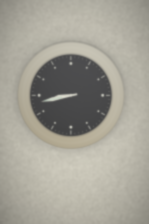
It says 8:43
